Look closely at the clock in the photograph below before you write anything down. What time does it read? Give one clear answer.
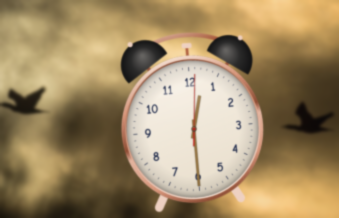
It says 12:30:01
